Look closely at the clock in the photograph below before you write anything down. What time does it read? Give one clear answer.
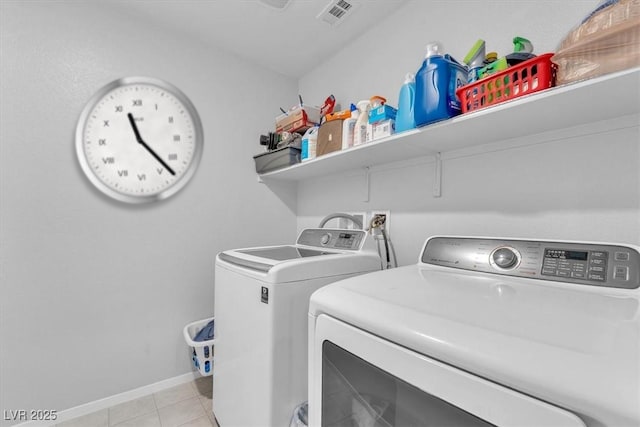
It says 11:23
